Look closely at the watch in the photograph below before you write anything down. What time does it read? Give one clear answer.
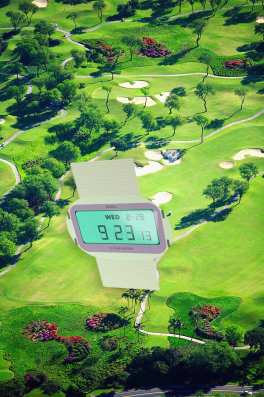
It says 9:23:13
